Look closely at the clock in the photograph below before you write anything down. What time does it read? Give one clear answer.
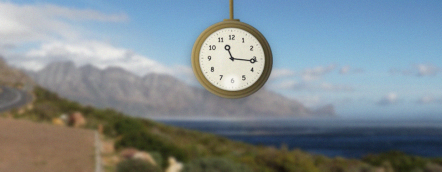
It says 11:16
